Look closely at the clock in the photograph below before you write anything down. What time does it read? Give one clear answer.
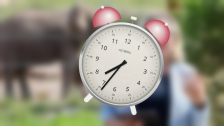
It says 7:34
